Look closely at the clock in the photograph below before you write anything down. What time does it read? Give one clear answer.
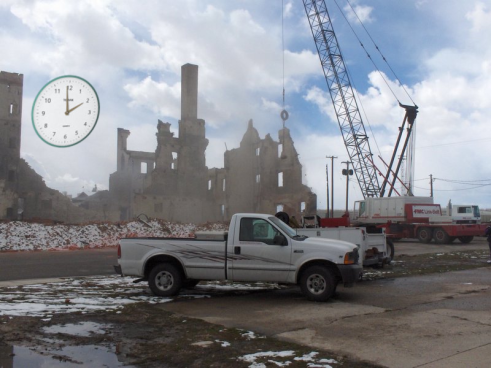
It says 1:59
